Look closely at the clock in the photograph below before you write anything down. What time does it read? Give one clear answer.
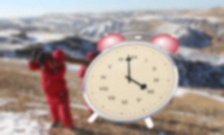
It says 3:58
